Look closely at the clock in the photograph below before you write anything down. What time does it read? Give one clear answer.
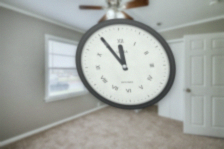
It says 11:55
